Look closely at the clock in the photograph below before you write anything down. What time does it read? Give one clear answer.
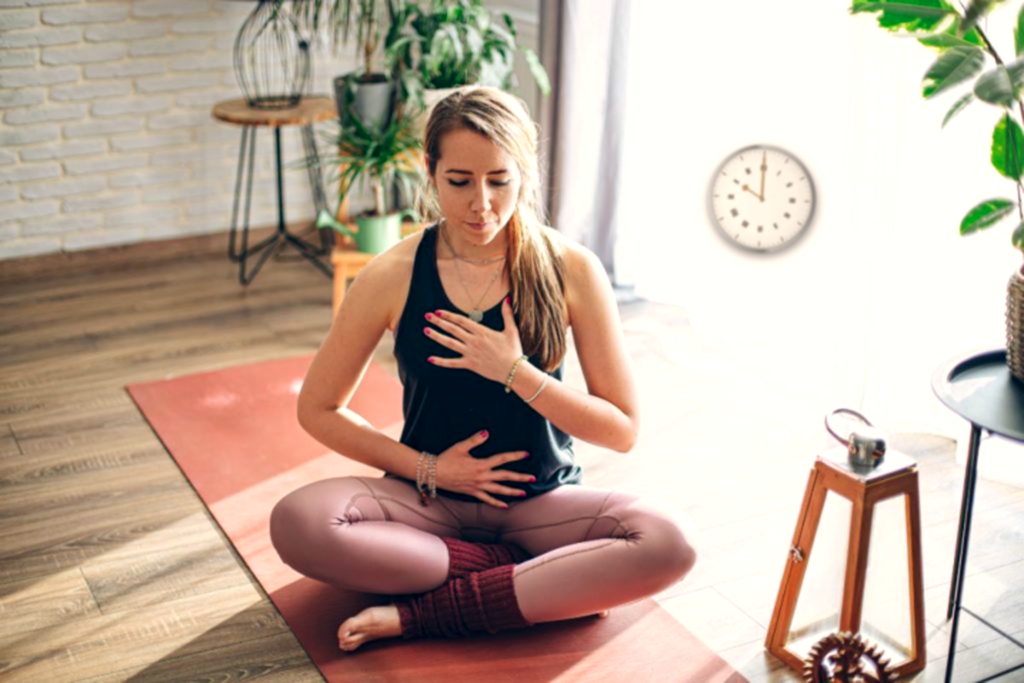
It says 10:00
